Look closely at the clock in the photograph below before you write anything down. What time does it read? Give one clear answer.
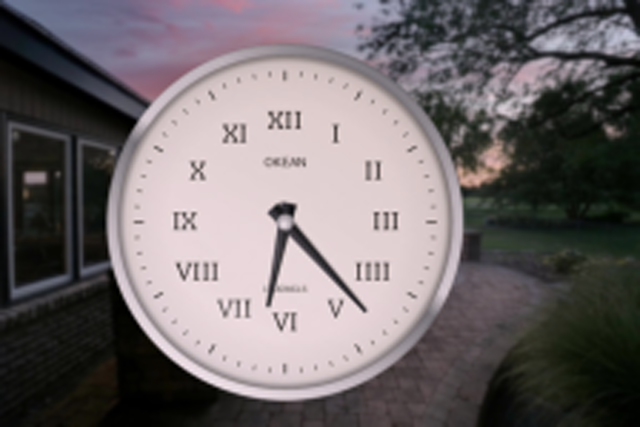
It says 6:23
